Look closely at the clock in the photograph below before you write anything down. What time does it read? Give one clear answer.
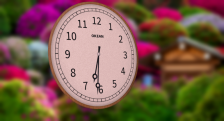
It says 6:31
